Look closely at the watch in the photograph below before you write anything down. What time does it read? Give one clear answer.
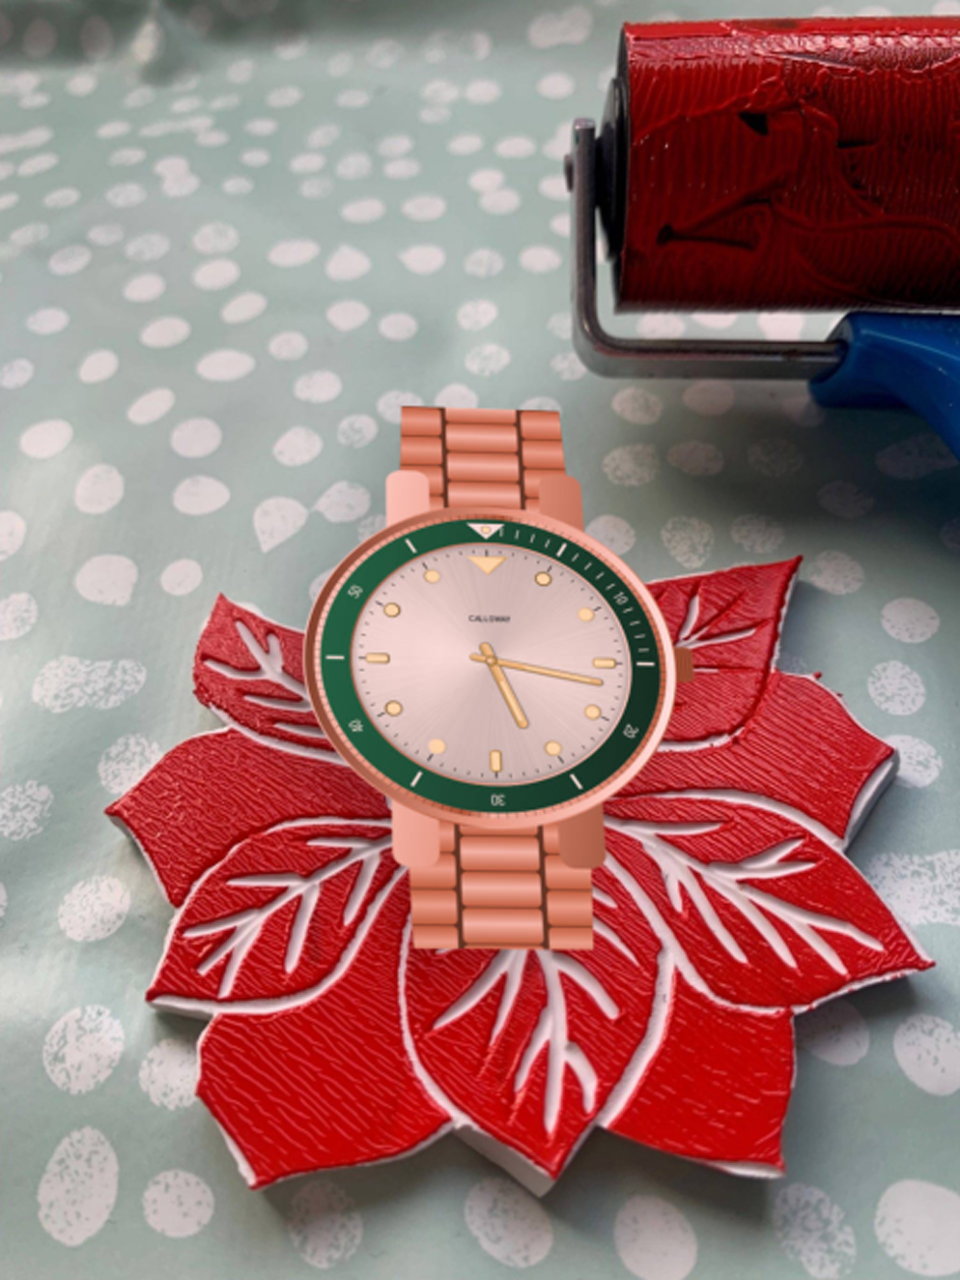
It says 5:17
